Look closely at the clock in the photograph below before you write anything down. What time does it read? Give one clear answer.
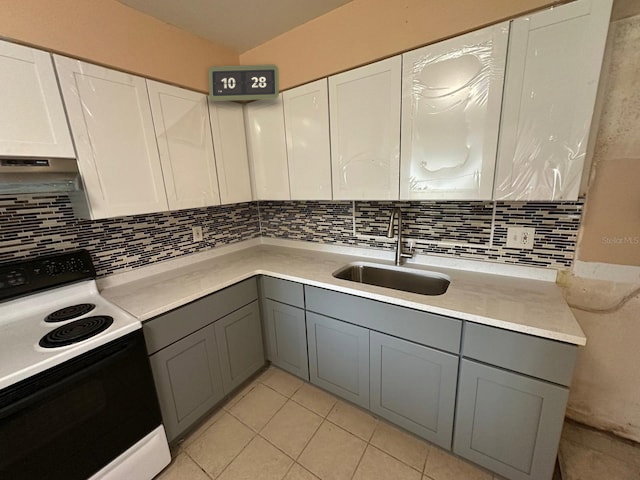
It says 10:28
